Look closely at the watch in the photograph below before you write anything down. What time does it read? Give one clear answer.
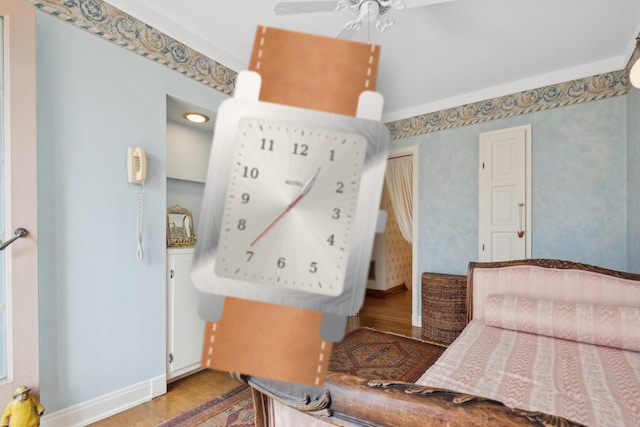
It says 1:04:36
